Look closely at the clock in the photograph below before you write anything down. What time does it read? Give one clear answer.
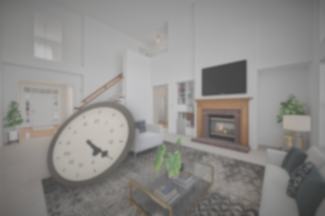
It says 4:20
